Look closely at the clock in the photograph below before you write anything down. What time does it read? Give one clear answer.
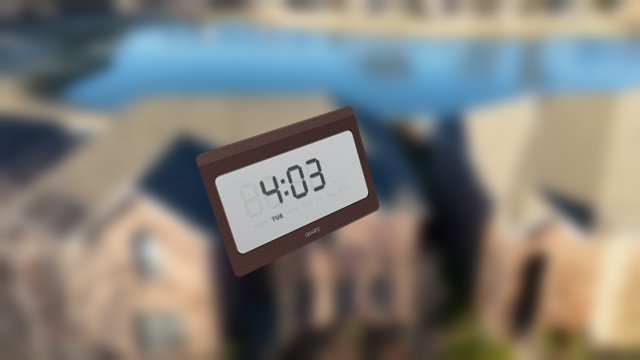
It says 4:03
